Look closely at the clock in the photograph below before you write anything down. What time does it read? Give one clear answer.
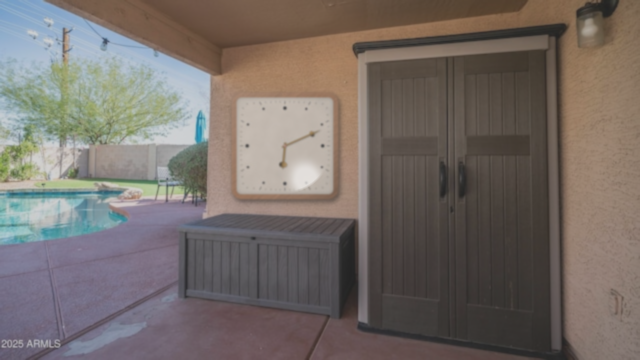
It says 6:11
